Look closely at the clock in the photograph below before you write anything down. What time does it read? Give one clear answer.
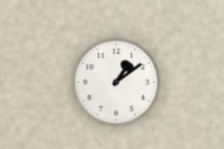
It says 1:09
